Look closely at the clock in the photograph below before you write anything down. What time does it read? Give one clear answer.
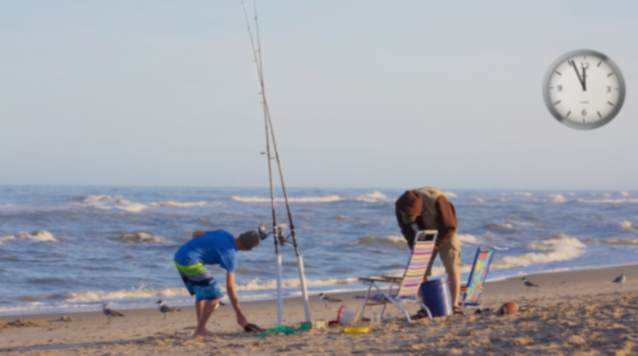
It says 11:56
